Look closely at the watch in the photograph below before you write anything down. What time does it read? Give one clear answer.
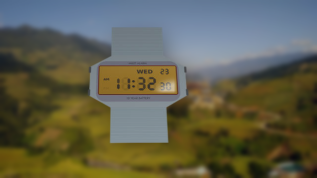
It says 11:32:30
